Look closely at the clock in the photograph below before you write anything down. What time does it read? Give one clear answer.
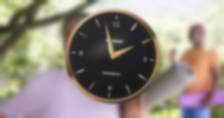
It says 1:57
